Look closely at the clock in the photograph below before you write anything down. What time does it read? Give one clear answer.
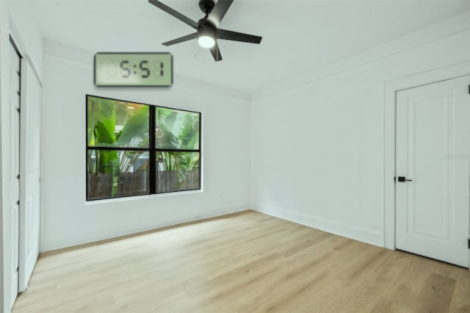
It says 5:51
